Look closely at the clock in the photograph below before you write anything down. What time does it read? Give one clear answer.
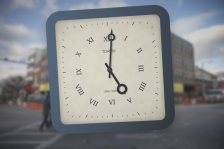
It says 5:01
